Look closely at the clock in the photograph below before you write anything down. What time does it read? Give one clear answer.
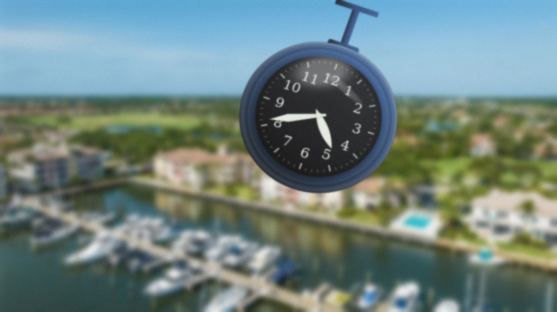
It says 4:41
